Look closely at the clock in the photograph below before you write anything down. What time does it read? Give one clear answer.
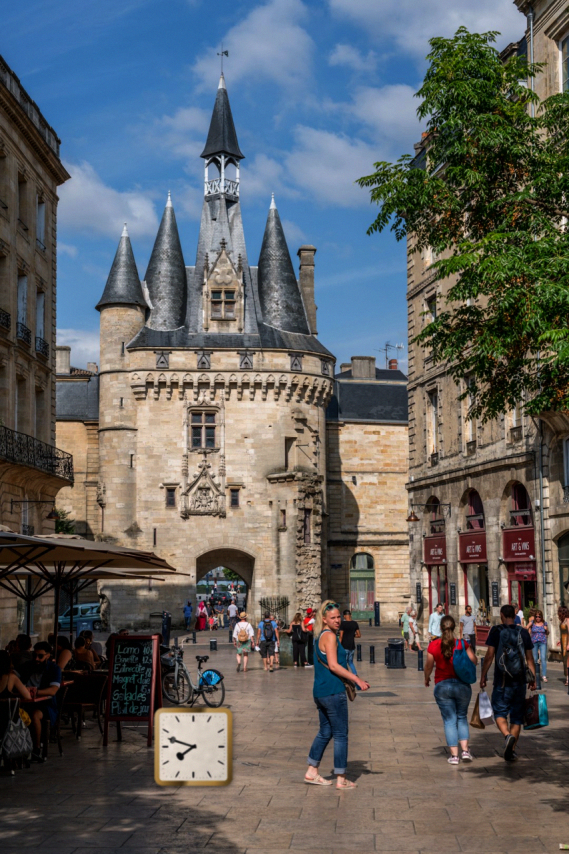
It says 7:48
